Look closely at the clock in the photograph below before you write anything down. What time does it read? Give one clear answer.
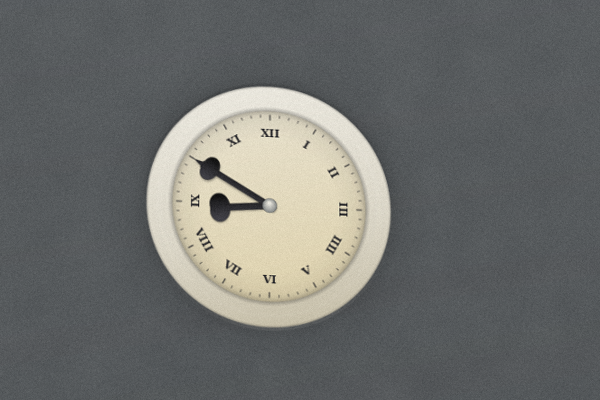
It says 8:50
